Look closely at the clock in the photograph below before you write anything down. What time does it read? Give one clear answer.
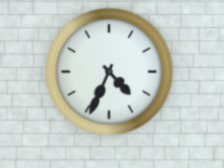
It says 4:34
